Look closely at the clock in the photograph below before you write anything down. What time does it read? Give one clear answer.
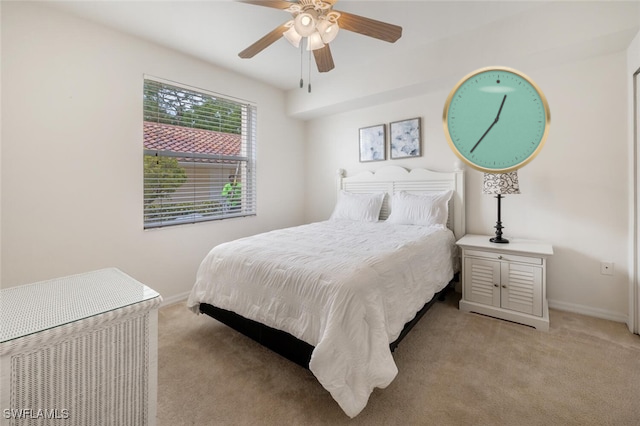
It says 12:36
